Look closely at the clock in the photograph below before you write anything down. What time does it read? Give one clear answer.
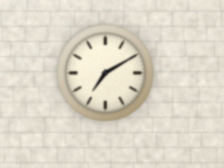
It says 7:10
